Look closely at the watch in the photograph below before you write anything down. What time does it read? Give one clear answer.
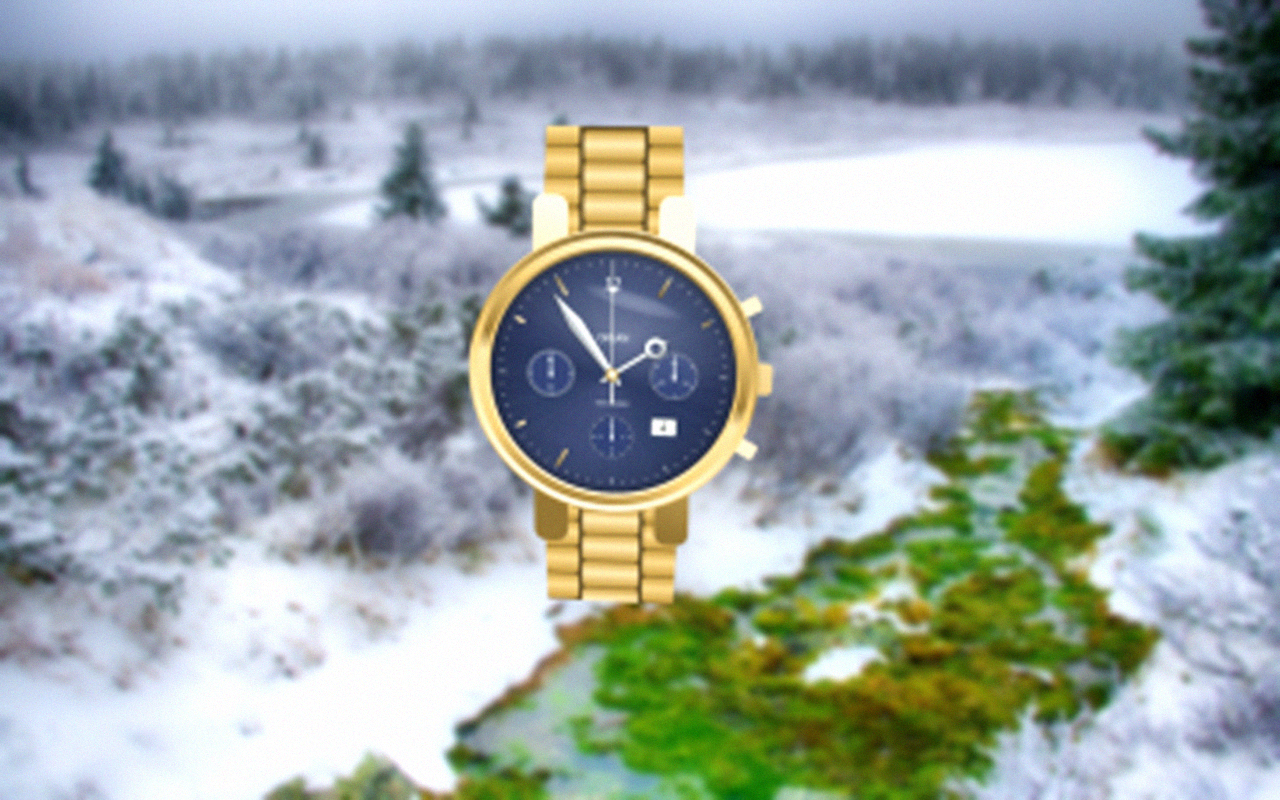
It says 1:54
